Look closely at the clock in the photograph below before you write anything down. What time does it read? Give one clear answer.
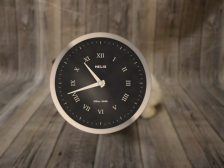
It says 10:42
